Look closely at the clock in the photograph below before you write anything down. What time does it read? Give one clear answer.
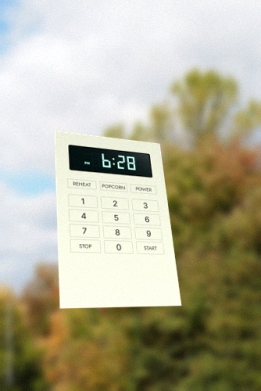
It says 6:28
